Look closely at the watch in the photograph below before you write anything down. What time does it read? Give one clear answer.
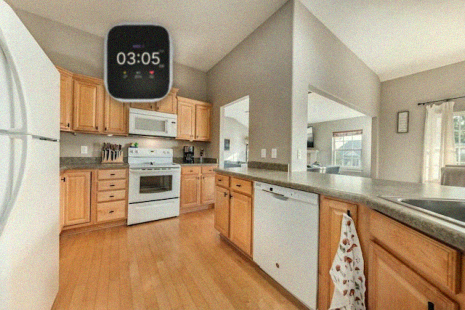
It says 3:05
